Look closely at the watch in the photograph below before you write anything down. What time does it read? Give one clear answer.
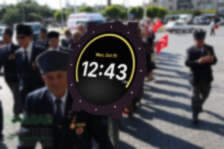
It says 12:43
